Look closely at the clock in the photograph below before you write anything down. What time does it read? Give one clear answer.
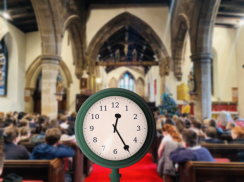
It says 12:25
